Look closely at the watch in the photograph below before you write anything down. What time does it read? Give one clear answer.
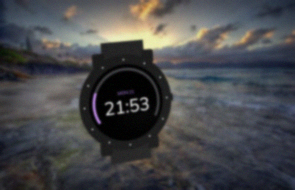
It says 21:53
